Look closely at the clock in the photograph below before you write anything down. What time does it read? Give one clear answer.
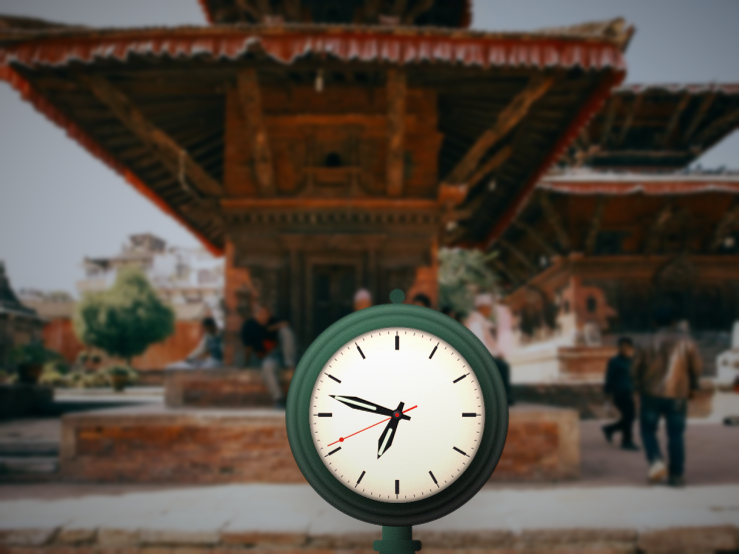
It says 6:47:41
